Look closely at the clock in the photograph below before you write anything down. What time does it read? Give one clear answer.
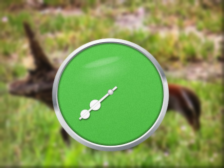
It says 7:38
